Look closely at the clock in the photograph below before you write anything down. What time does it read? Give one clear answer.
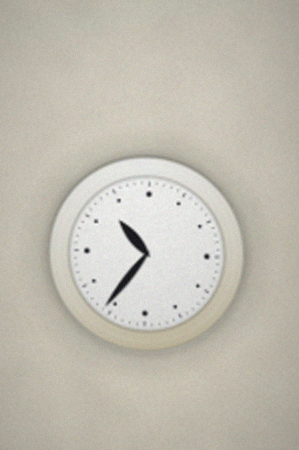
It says 10:36
